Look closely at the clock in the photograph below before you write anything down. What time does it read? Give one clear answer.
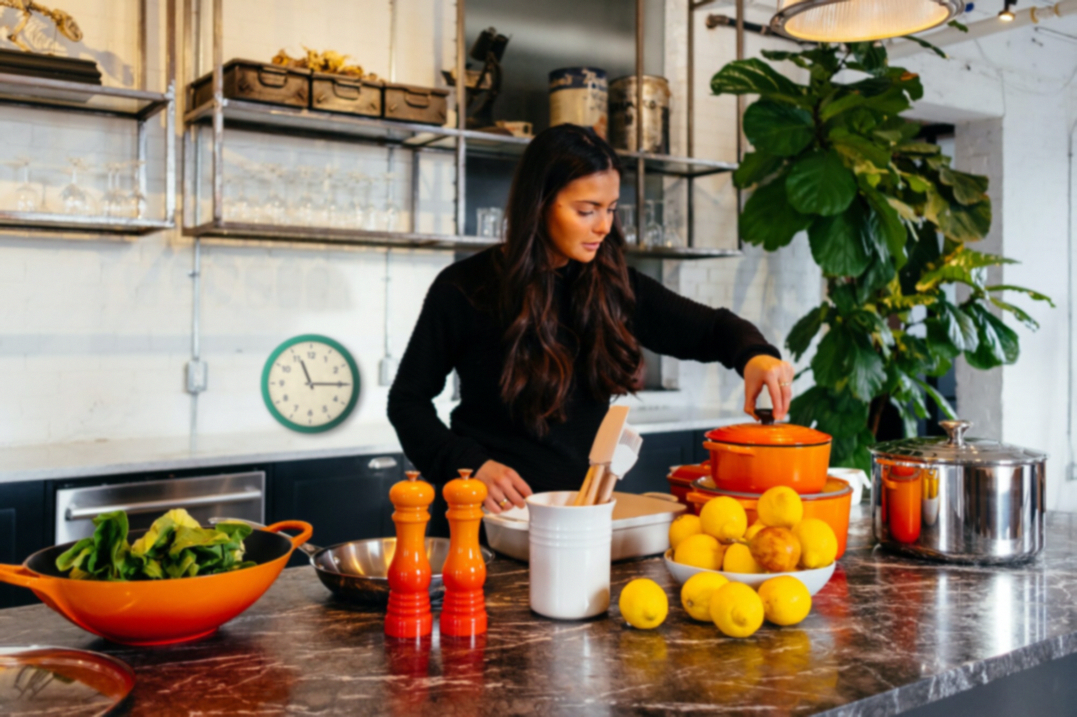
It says 11:15
